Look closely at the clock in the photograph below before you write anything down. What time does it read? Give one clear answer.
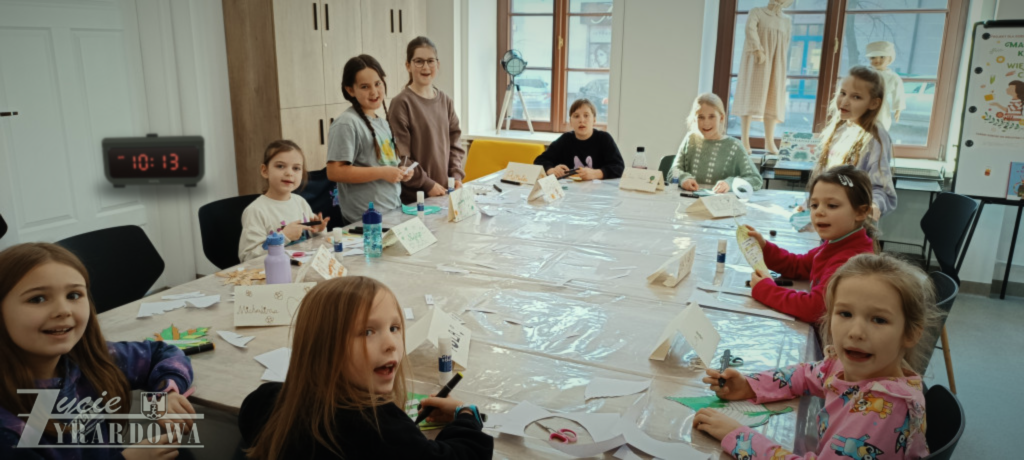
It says 10:13
